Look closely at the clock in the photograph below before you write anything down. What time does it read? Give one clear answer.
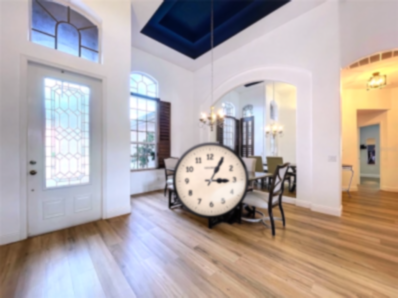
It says 3:05
